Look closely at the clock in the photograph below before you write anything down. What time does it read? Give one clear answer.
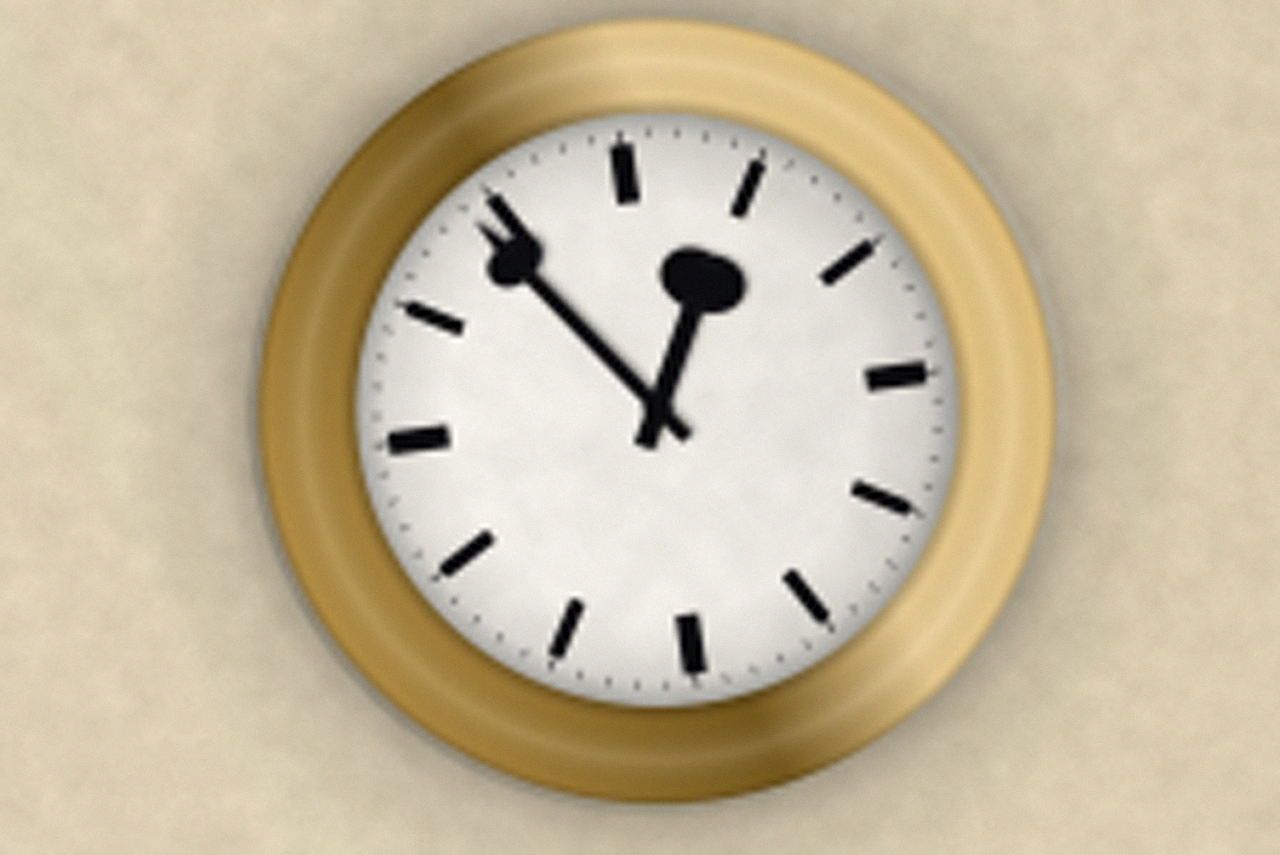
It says 12:54
